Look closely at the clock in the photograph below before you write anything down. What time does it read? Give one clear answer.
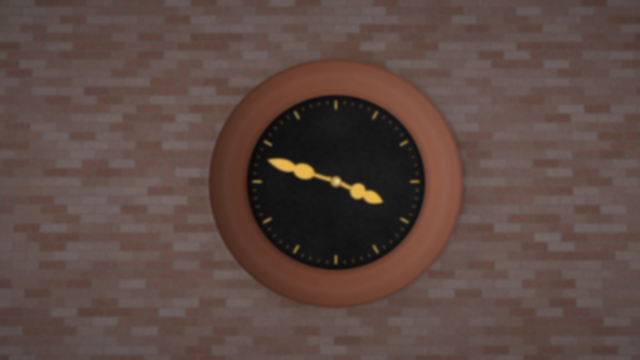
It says 3:48
